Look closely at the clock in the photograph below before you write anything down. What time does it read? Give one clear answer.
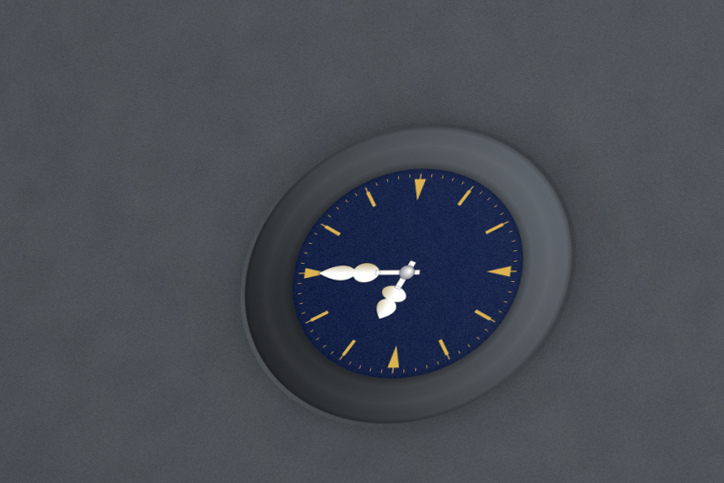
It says 6:45
